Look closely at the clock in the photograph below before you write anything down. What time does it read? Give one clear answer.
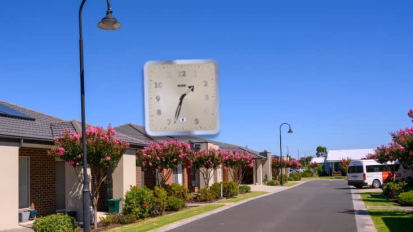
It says 1:33
